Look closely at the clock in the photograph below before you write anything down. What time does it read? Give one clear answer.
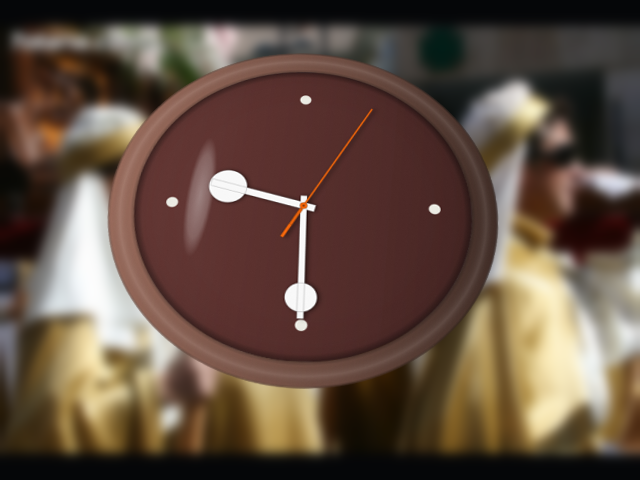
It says 9:30:05
